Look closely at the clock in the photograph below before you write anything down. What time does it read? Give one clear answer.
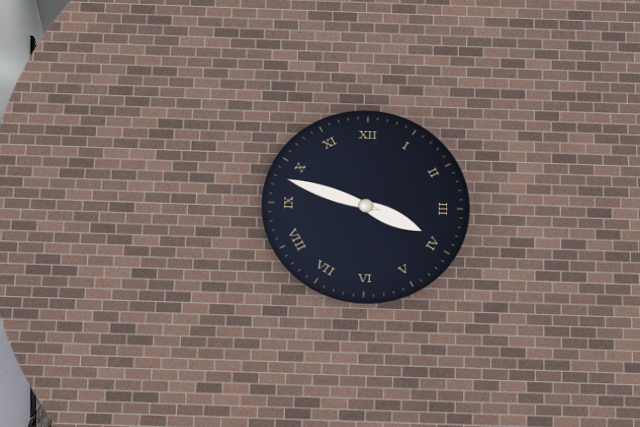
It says 3:48
